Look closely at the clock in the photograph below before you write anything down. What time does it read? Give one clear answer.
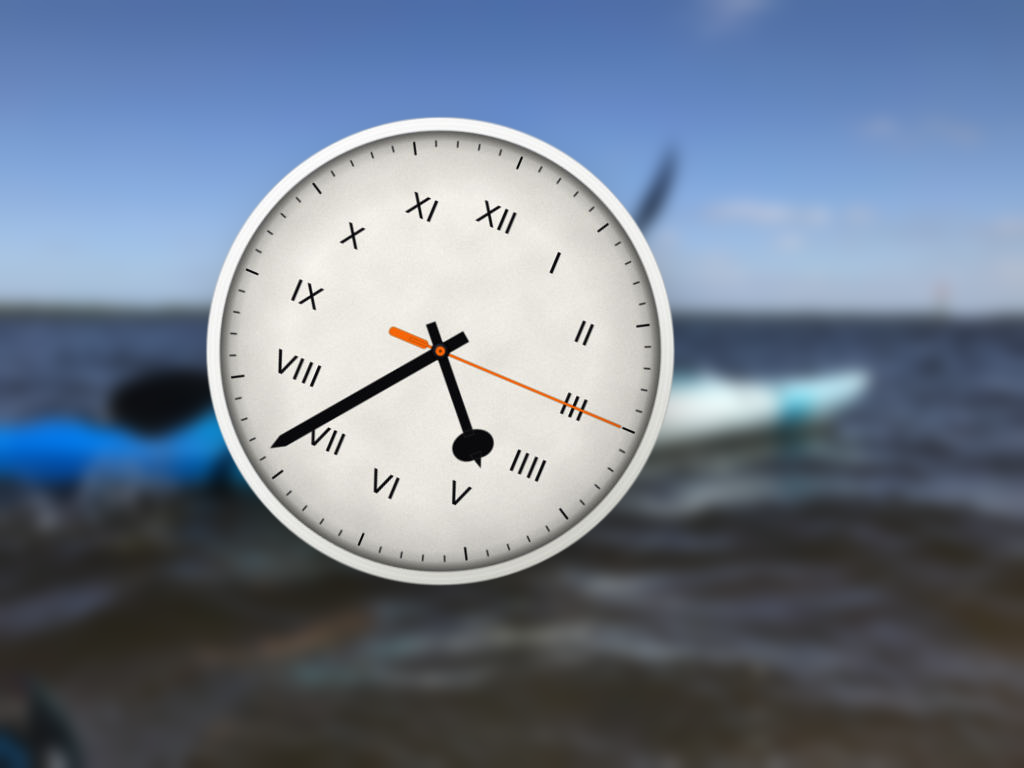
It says 4:36:15
